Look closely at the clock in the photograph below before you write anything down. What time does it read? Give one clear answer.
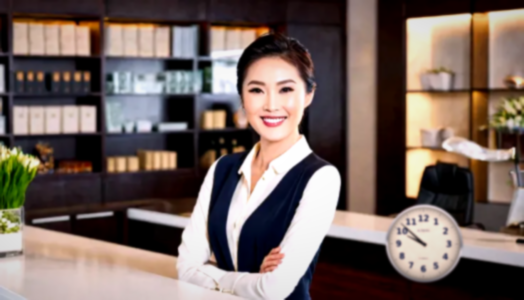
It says 9:52
